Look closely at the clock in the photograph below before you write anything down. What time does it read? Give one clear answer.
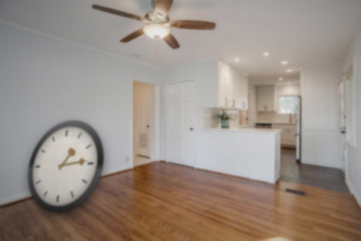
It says 1:14
